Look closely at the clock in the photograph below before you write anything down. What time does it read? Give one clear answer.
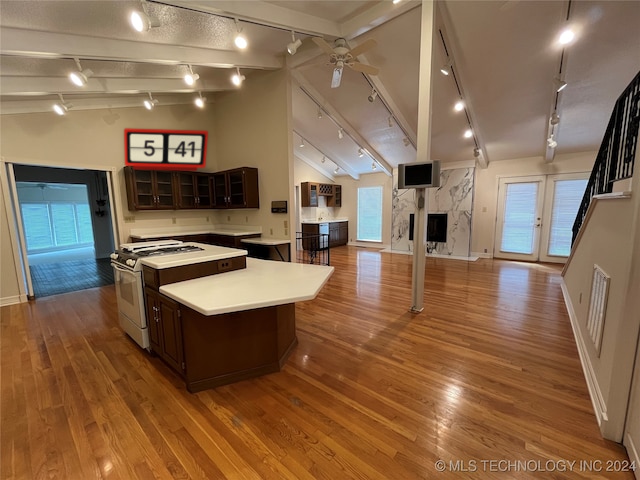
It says 5:41
